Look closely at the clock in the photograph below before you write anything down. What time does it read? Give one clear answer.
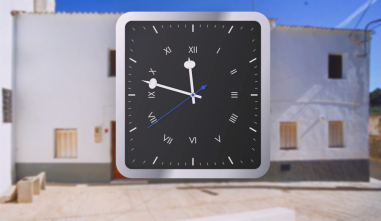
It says 11:47:39
